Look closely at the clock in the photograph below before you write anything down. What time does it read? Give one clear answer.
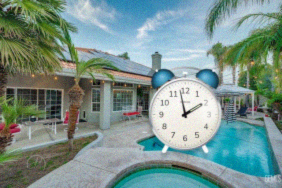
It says 1:58
